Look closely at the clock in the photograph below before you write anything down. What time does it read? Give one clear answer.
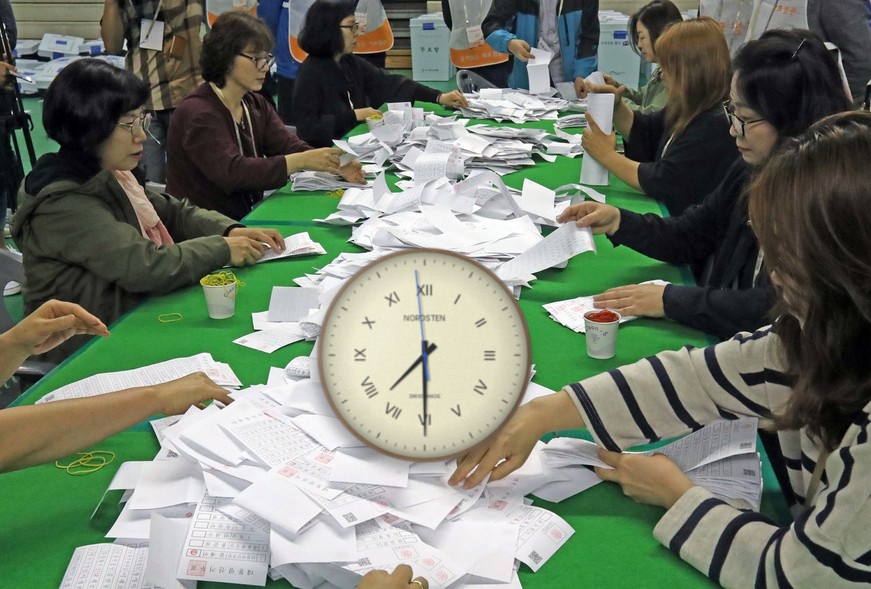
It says 7:29:59
